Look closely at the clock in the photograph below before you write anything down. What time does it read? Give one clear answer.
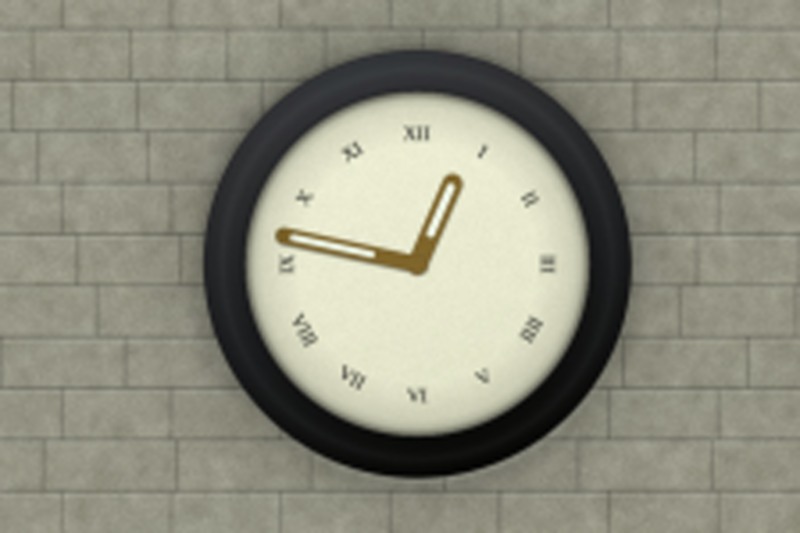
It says 12:47
